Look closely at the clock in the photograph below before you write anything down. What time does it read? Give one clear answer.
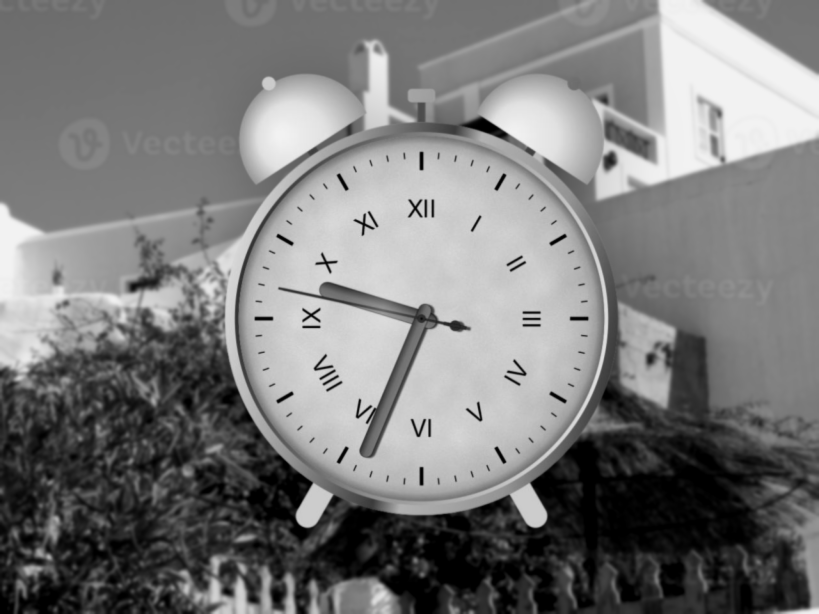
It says 9:33:47
